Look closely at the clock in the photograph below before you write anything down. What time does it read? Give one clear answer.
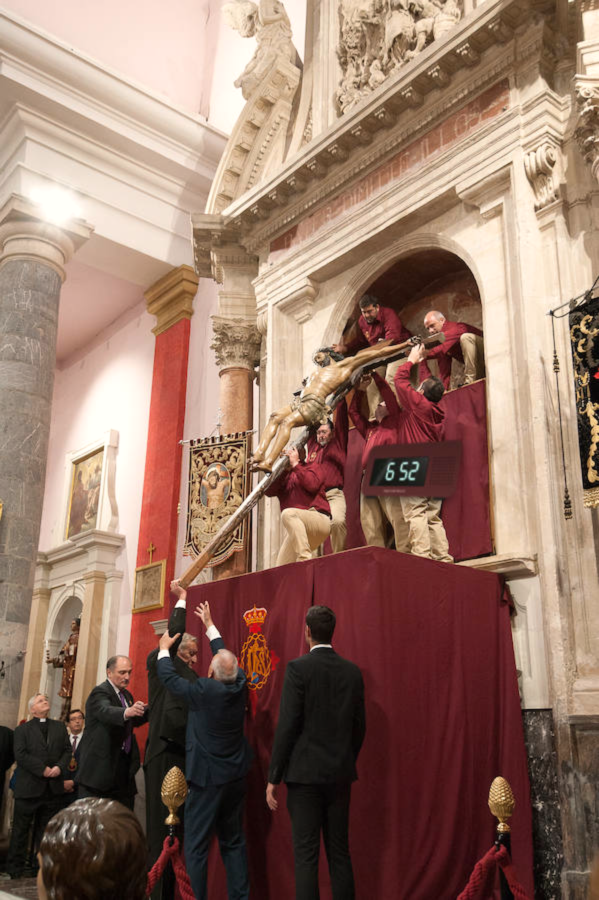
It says 6:52
